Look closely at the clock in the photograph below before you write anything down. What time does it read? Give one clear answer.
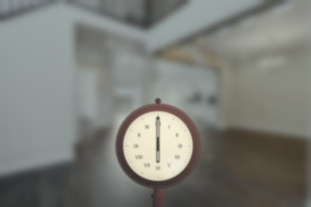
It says 6:00
